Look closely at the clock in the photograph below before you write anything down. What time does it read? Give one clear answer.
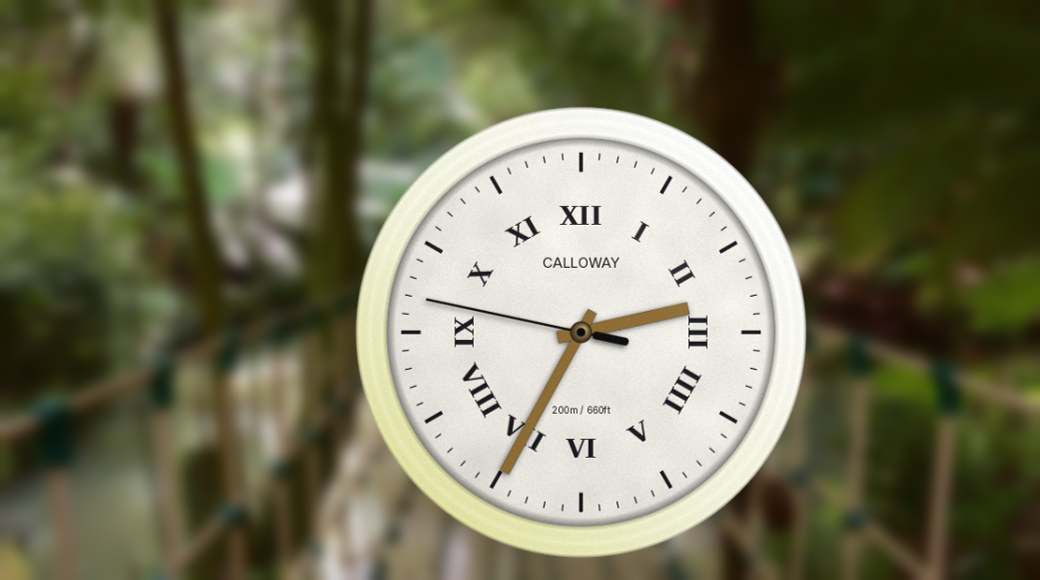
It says 2:34:47
